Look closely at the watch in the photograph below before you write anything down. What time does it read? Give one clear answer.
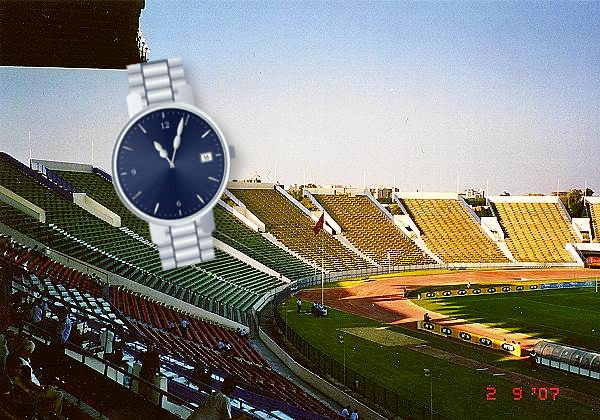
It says 11:04
